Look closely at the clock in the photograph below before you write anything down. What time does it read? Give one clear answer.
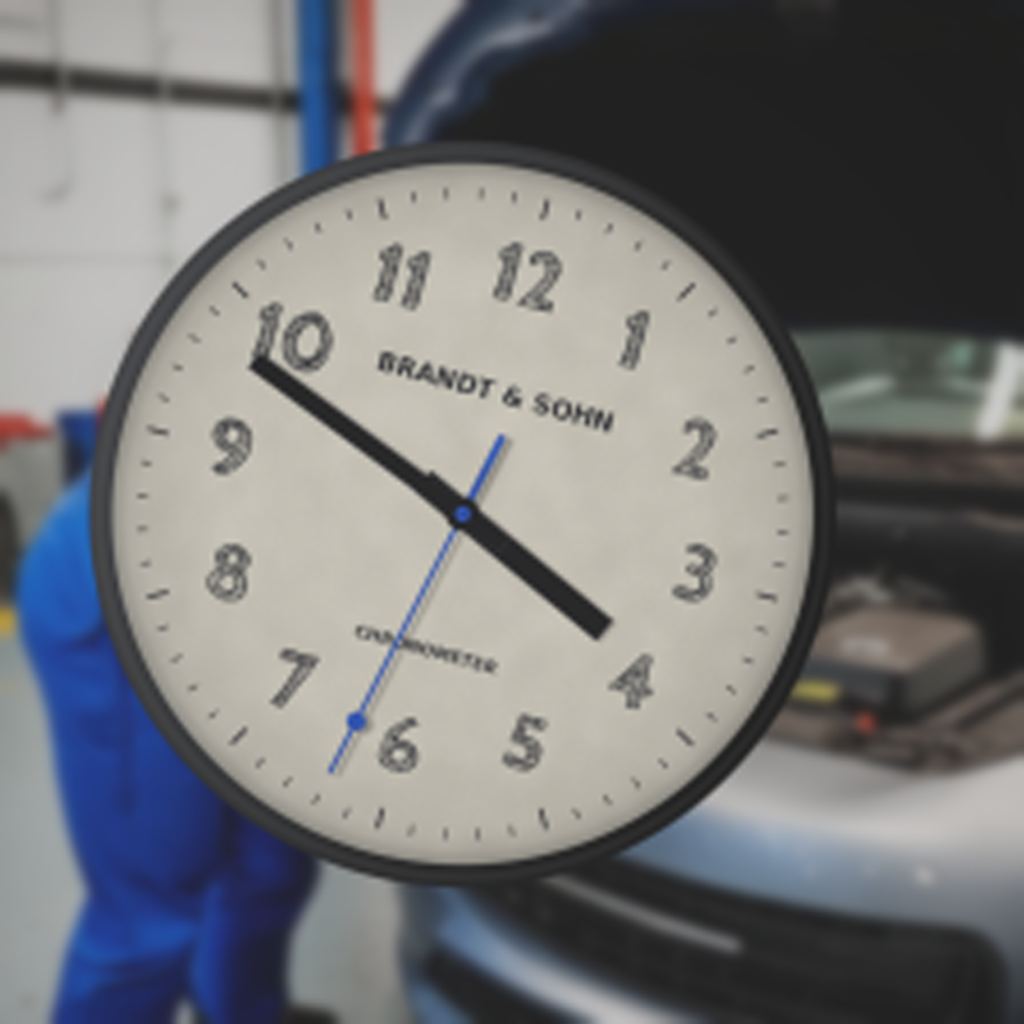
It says 3:48:32
